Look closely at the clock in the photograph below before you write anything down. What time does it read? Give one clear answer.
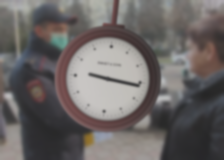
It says 9:16
